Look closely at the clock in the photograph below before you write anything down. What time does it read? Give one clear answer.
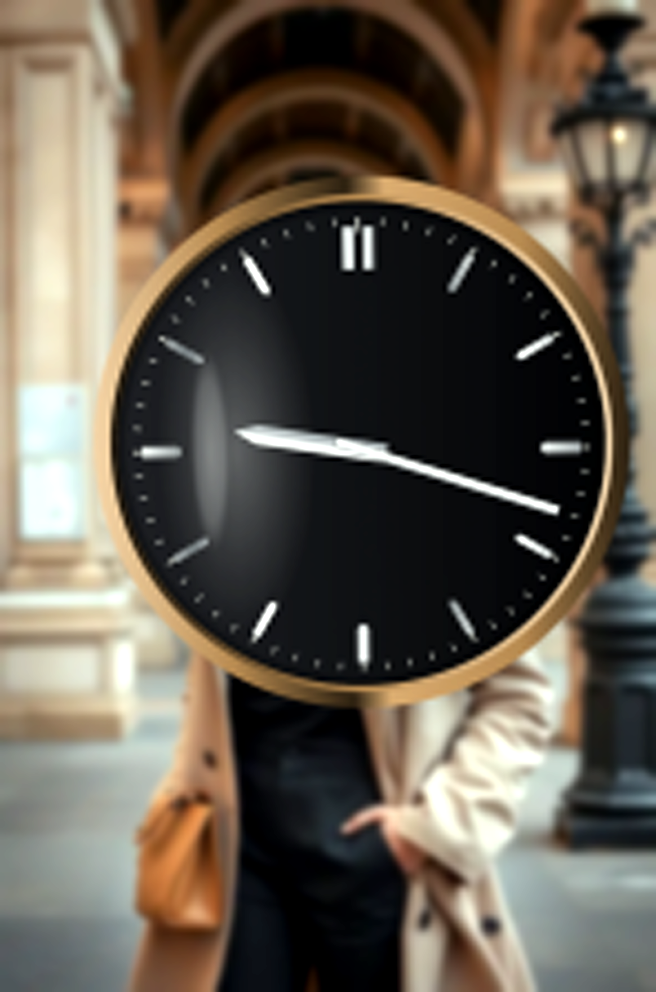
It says 9:18
